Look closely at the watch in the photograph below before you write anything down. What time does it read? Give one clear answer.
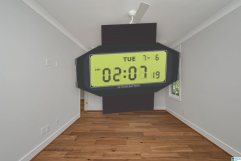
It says 2:07:19
